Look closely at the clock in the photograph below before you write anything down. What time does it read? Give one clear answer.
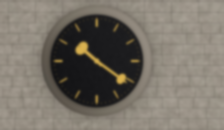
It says 10:21
